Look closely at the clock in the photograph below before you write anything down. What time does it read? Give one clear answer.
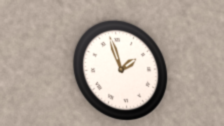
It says 1:58
